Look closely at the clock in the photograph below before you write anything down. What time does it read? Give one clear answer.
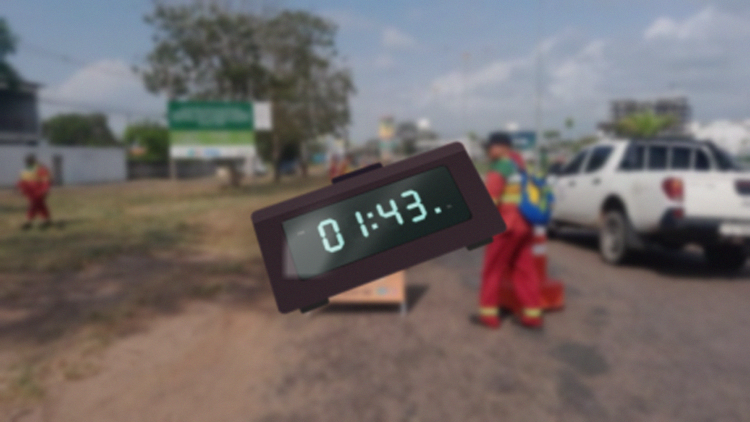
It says 1:43
